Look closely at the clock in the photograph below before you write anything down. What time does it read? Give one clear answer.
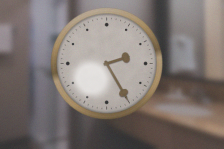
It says 2:25
